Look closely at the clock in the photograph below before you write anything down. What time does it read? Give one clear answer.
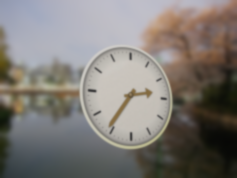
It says 2:36
